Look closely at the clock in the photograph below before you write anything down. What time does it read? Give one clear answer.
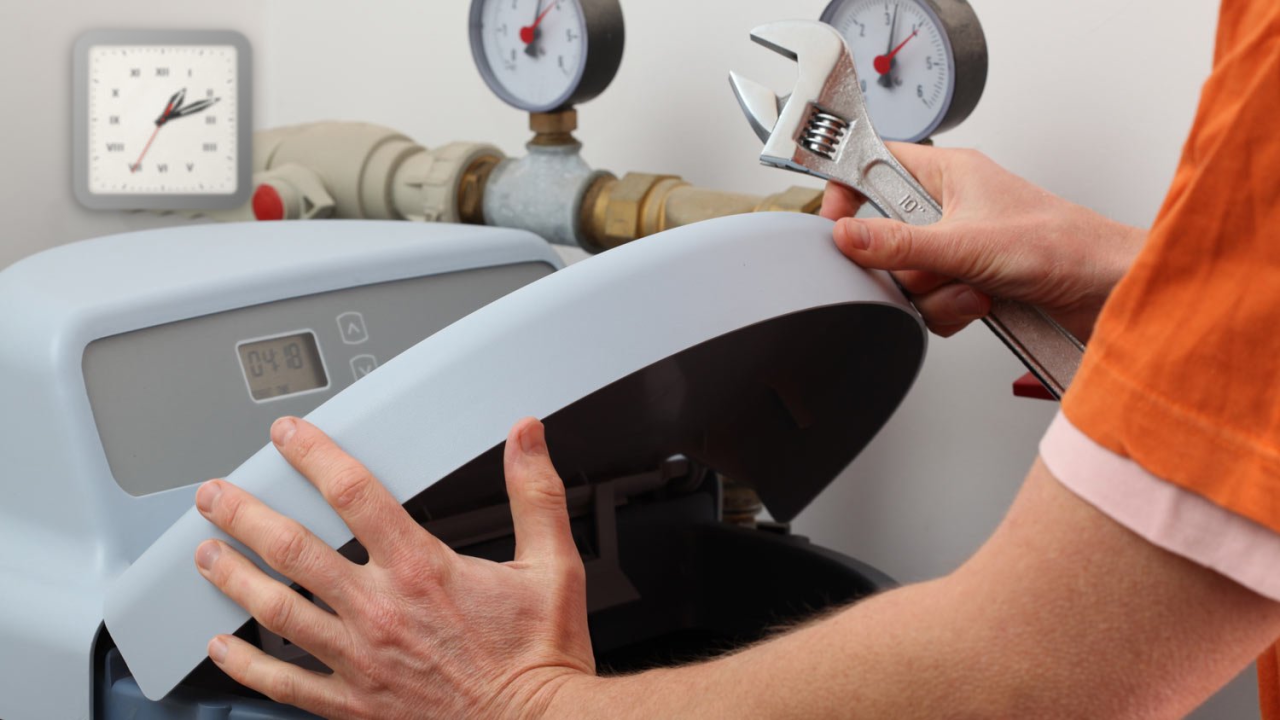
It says 1:11:35
